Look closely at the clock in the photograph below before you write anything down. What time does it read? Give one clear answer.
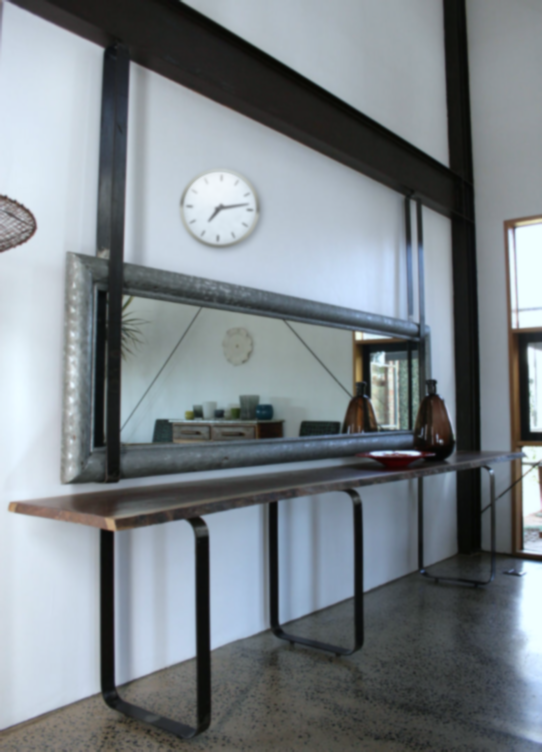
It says 7:13
